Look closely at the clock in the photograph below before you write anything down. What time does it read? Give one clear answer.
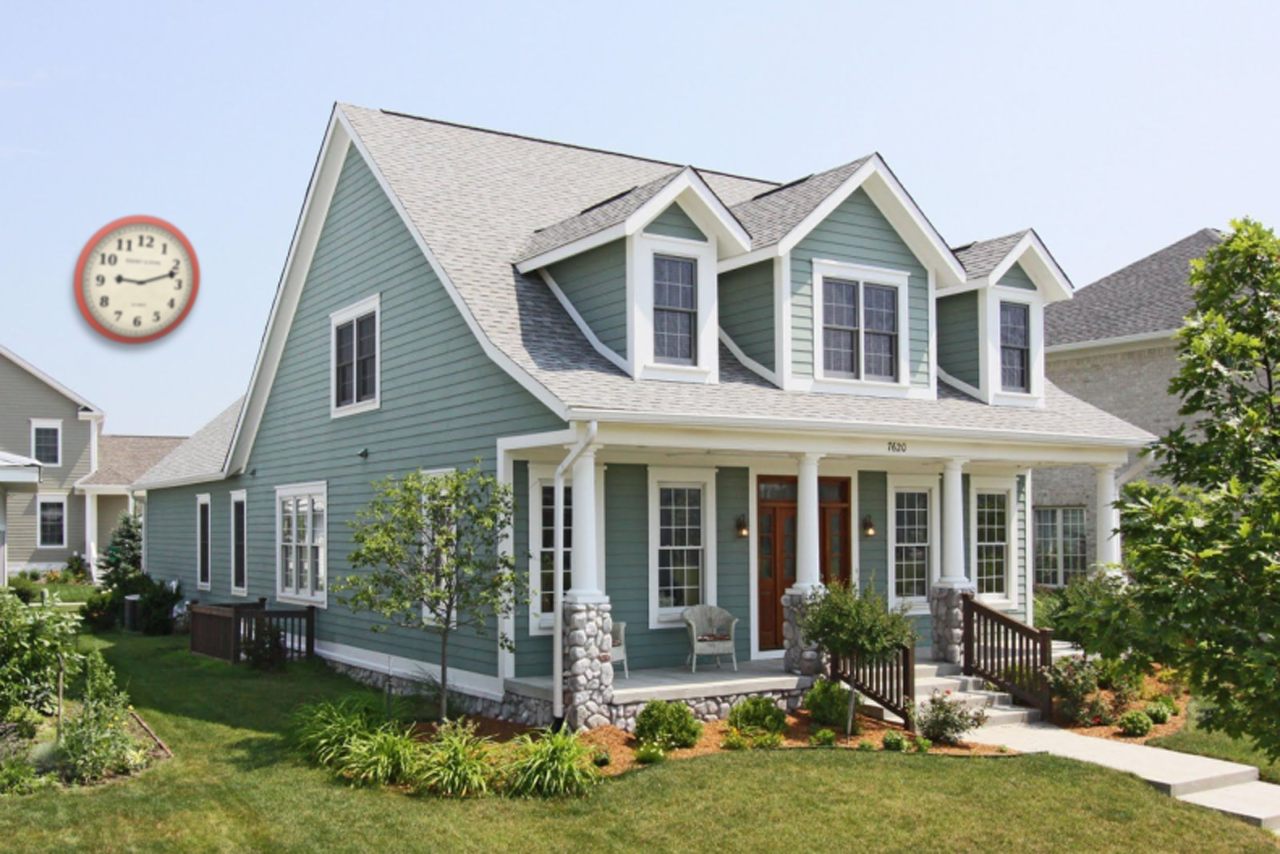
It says 9:12
